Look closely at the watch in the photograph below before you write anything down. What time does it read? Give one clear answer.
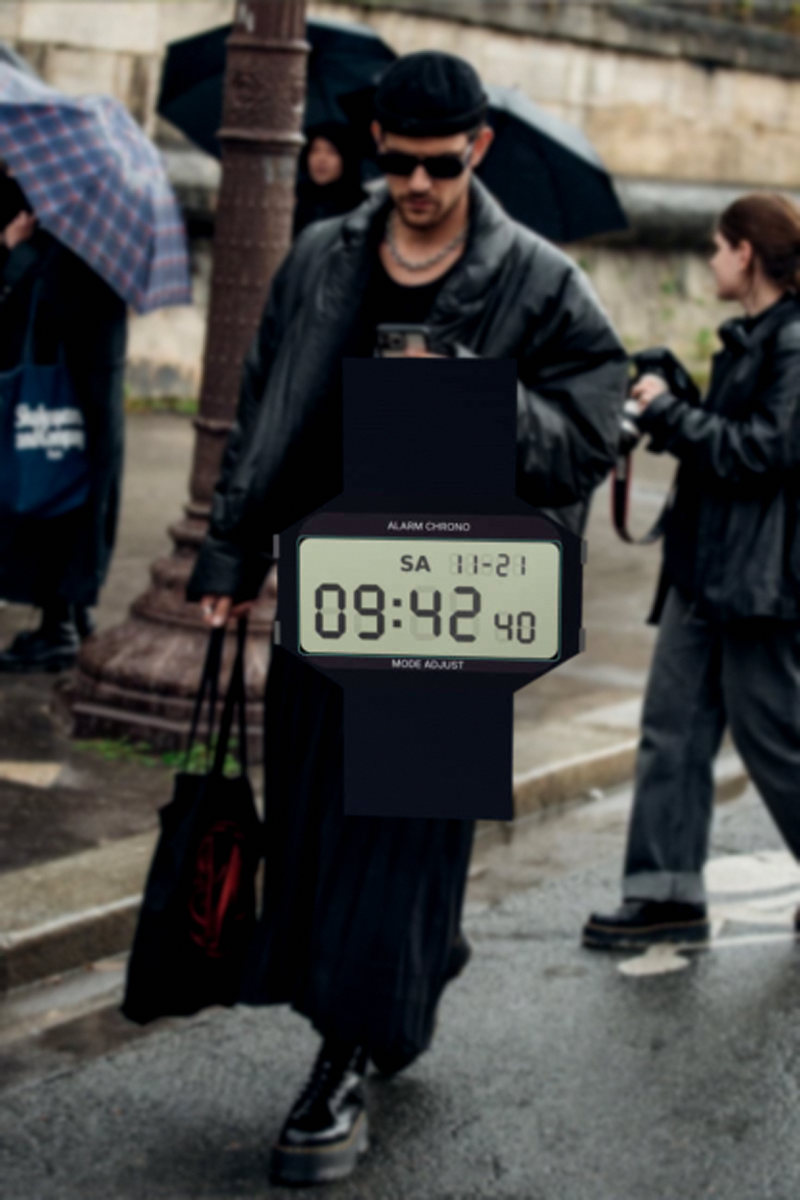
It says 9:42:40
